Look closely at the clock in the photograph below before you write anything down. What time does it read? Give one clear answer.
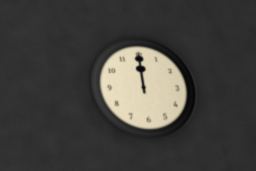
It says 12:00
